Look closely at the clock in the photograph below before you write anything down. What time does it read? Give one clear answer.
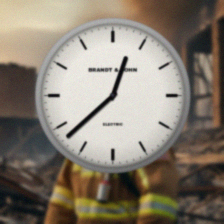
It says 12:38
